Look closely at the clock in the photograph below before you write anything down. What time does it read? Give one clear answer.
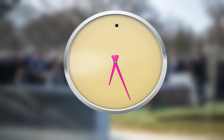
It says 6:26
